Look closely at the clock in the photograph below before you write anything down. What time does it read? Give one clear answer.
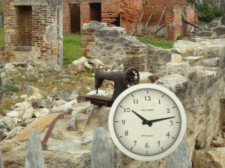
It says 10:13
